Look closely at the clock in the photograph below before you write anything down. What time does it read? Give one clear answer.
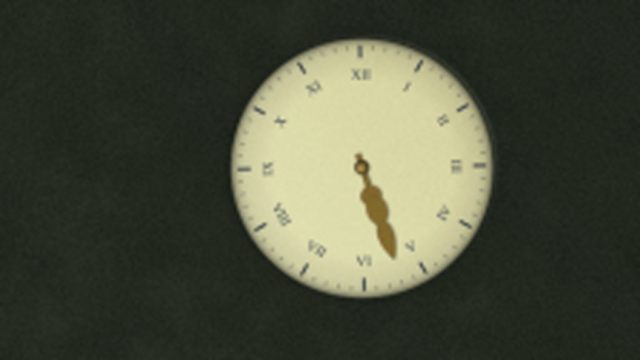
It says 5:27
